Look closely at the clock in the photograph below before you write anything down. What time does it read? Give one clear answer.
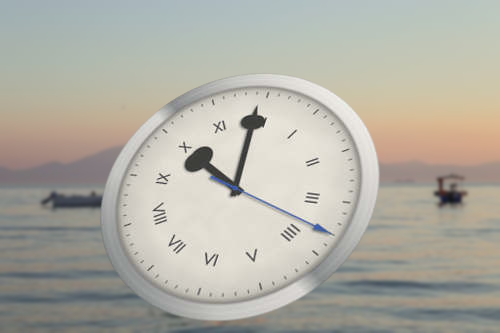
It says 9:59:18
